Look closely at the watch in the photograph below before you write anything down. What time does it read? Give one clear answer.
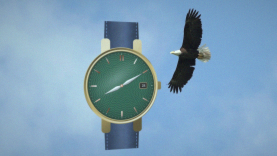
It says 8:10
